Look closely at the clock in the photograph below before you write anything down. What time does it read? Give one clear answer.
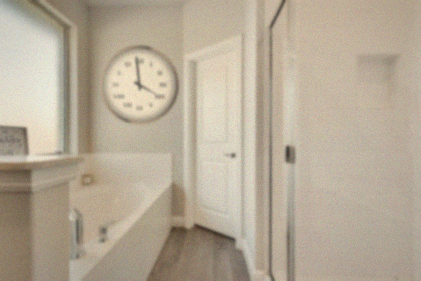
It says 3:59
